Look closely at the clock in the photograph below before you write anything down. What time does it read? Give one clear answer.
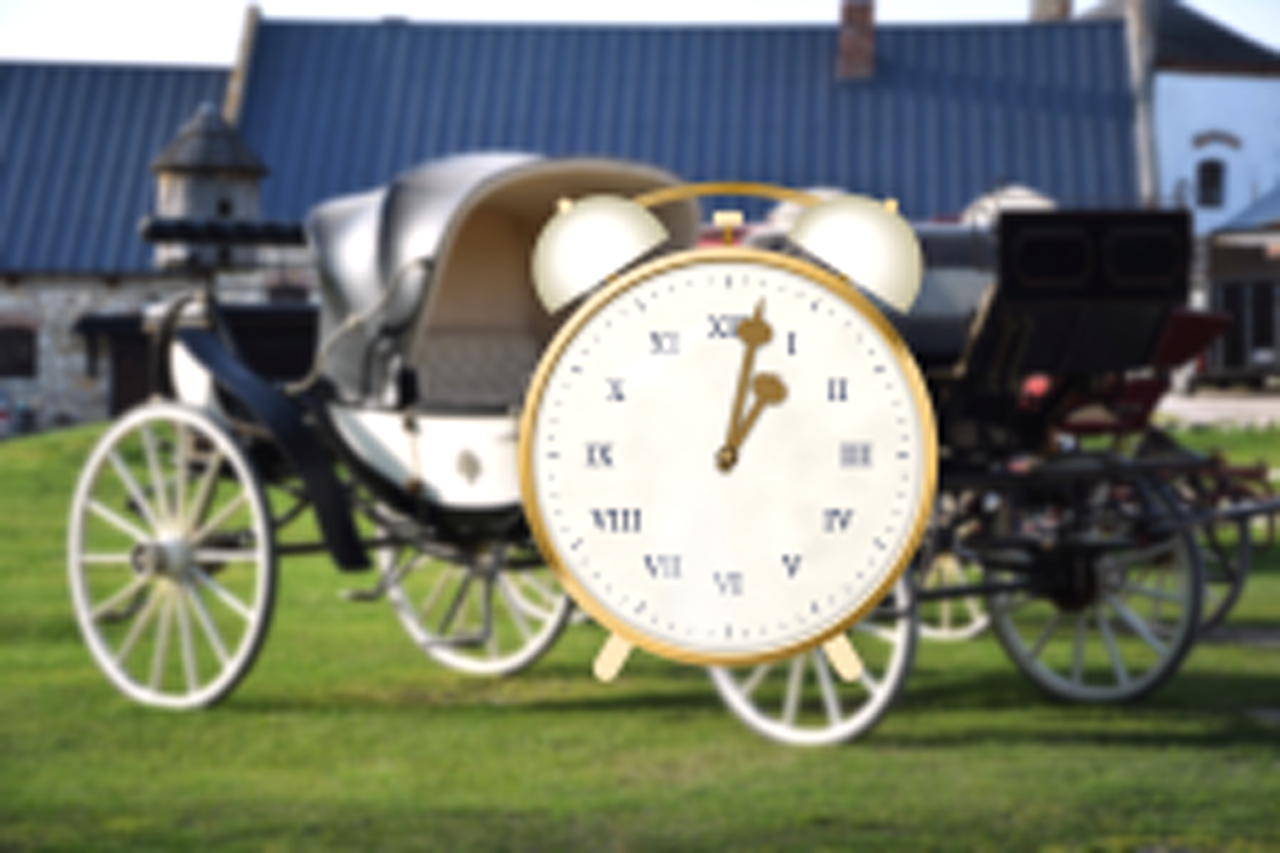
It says 1:02
